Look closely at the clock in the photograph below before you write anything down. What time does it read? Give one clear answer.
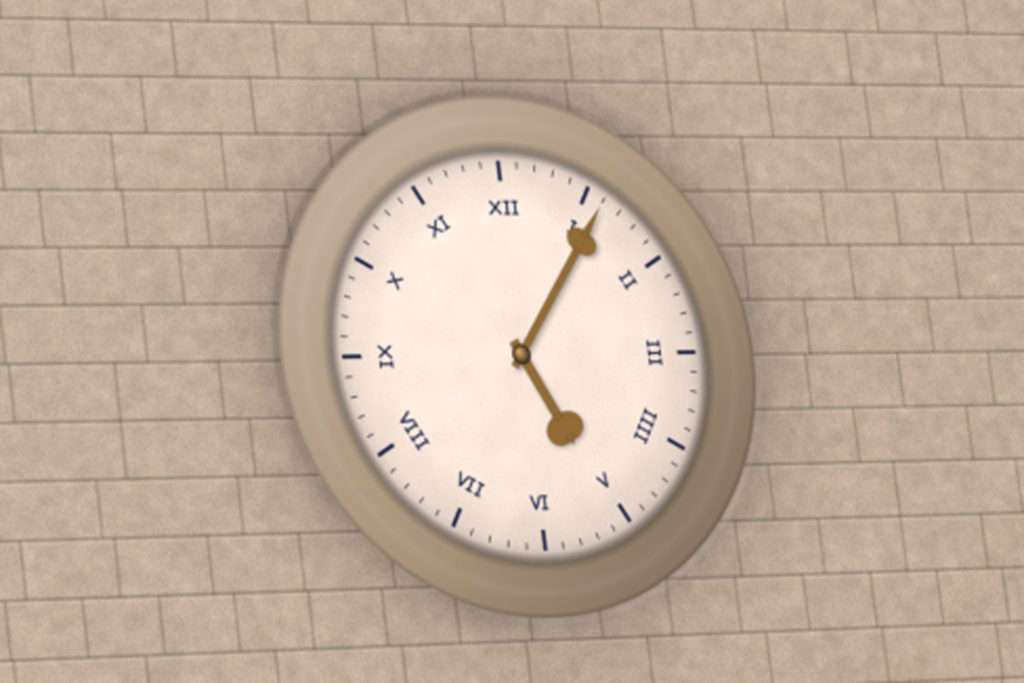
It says 5:06
